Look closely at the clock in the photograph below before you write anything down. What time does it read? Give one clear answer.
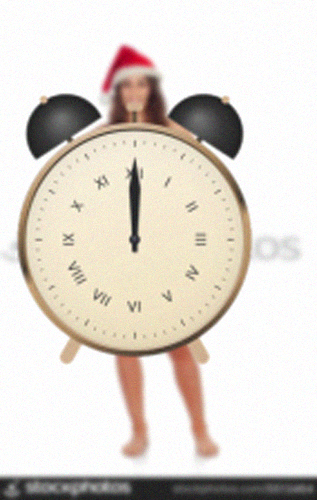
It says 12:00
